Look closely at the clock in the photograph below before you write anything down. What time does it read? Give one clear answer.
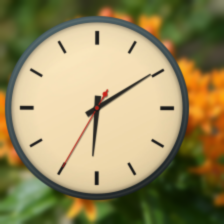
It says 6:09:35
